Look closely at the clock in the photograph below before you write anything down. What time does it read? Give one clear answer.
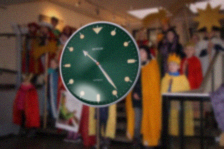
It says 10:24
